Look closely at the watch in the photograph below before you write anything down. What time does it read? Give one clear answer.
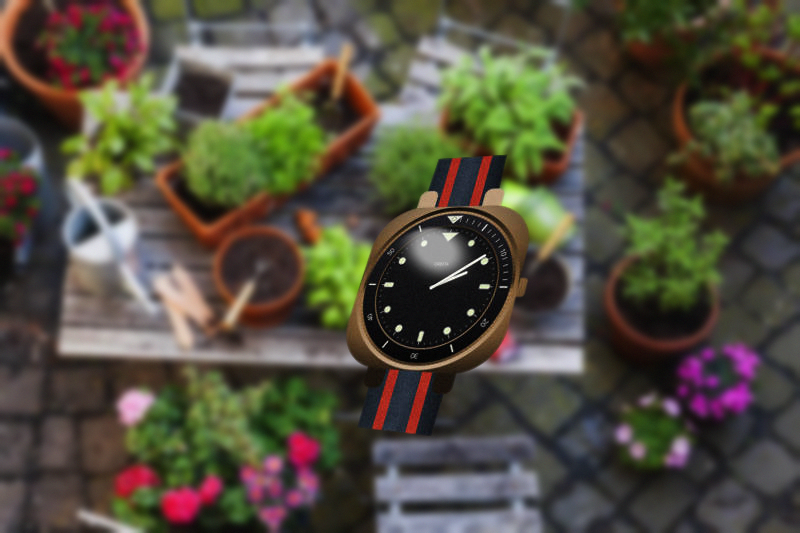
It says 2:09
